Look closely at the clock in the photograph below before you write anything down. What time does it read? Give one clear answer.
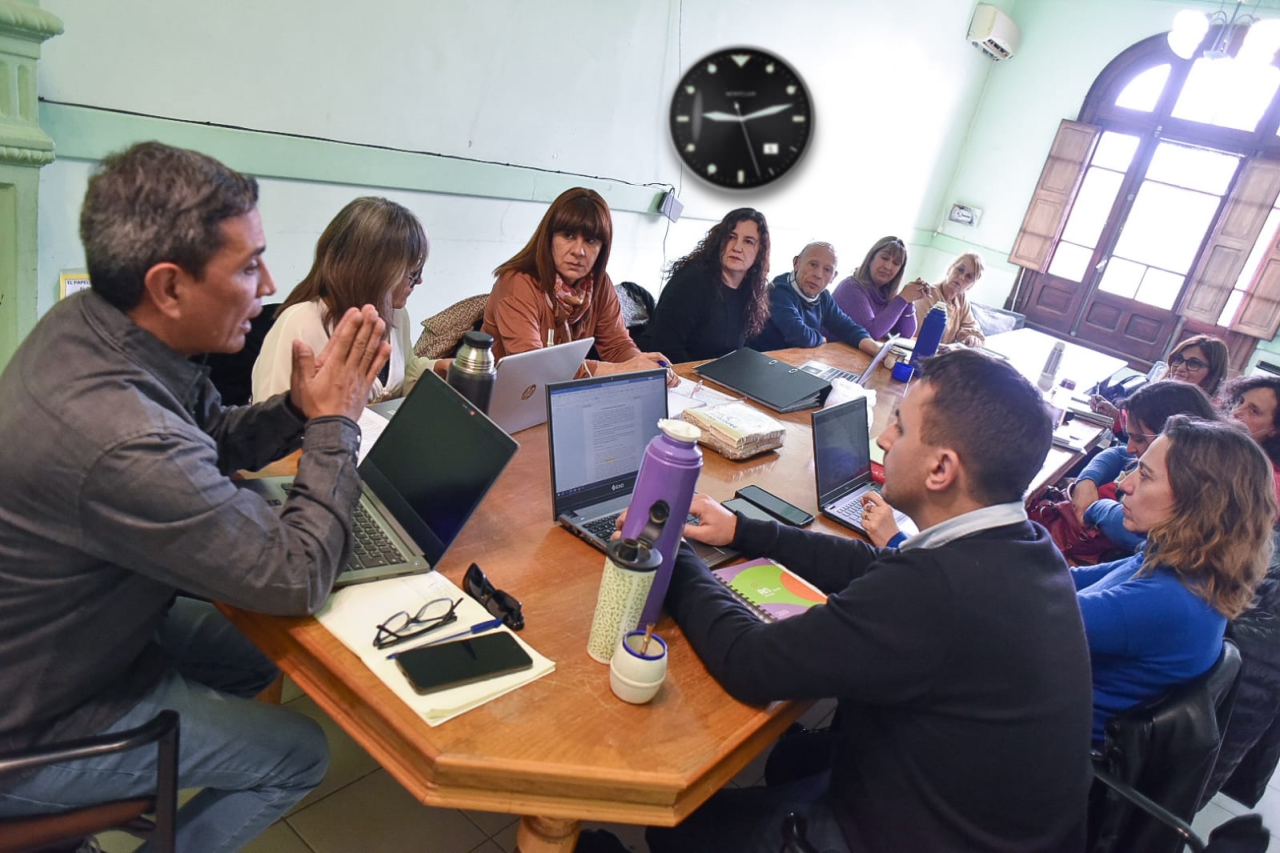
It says 9:12:27
